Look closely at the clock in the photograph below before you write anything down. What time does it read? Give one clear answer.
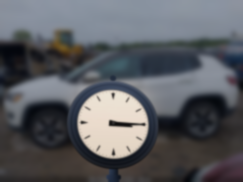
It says 3:15
